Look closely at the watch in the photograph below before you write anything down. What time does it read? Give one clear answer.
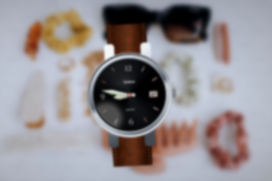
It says 8:47
